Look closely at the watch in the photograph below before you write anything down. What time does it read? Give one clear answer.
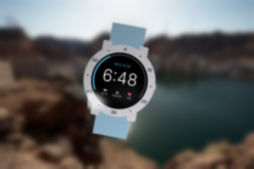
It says 6:48
